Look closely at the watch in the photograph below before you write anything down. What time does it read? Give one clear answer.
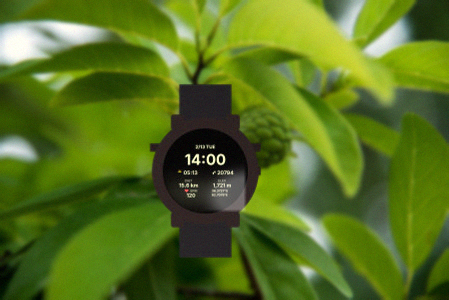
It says 14:00
